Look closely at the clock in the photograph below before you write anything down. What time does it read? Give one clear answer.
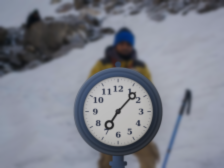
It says 7:07
